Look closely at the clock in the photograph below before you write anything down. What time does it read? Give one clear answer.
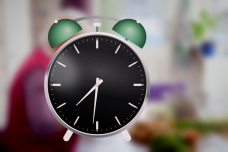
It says 7:31
